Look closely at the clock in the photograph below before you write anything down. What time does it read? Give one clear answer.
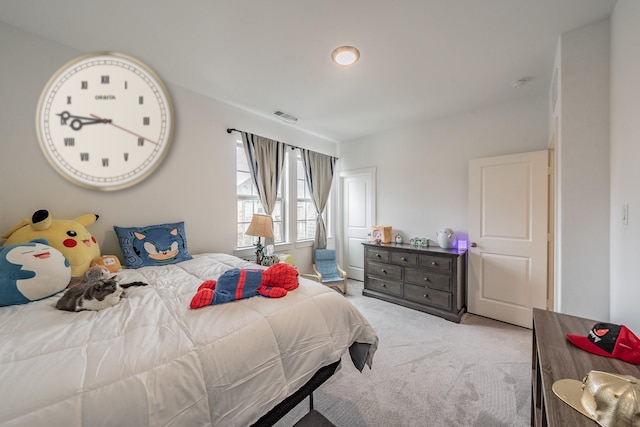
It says 8:46:19
